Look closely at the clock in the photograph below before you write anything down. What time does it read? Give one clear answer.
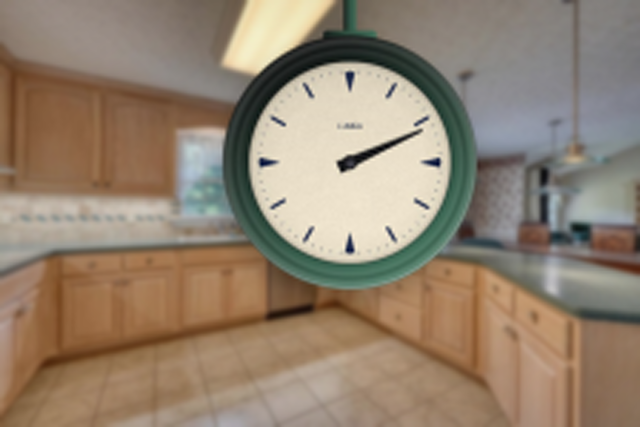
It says 2:11
